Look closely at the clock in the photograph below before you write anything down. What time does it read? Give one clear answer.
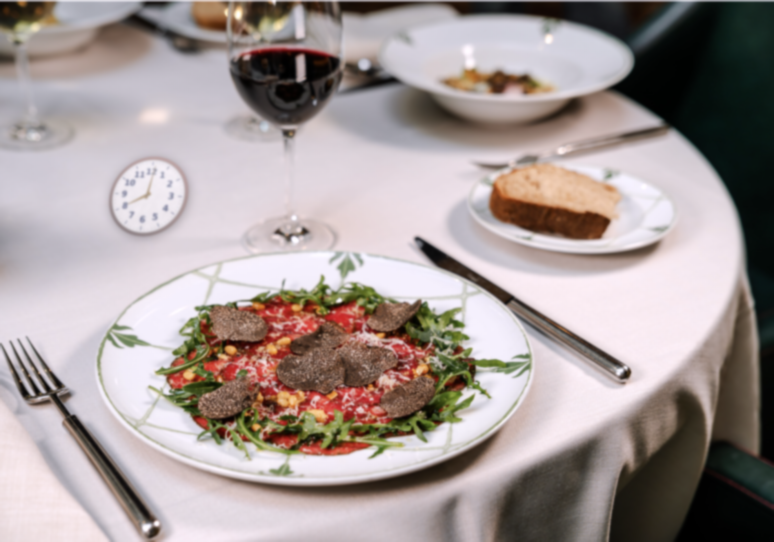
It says 8:01
